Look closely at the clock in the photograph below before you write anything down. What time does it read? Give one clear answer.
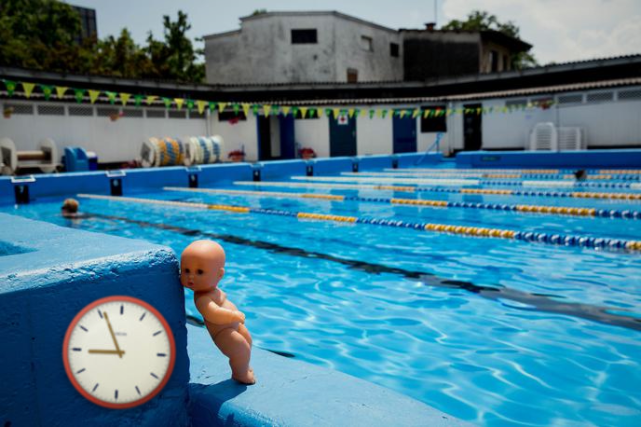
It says 8:56
